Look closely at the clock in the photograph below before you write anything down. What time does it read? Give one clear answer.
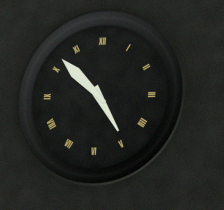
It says 4:52
